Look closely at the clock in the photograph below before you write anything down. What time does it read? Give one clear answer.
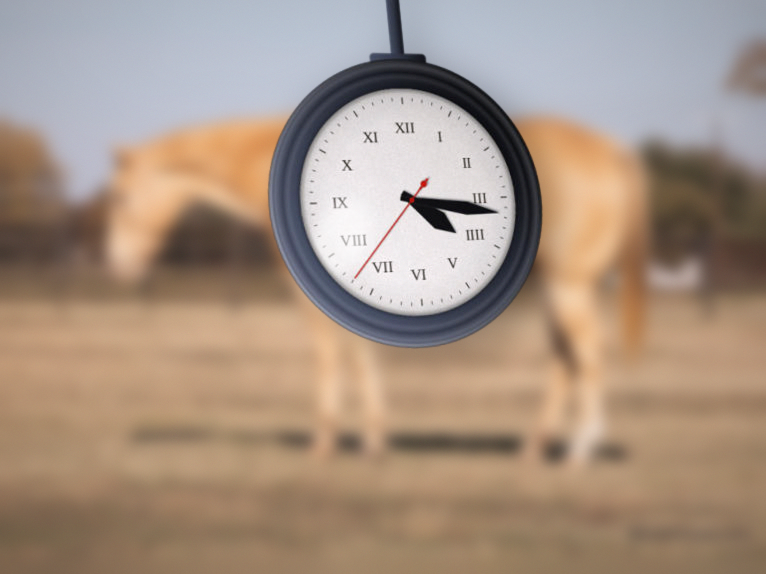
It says 4:16:37
